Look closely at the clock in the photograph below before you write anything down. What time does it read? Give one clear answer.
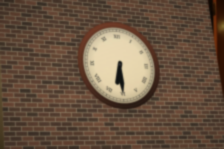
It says 6:30
